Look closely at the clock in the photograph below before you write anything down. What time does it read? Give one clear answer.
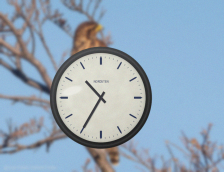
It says 10:35
